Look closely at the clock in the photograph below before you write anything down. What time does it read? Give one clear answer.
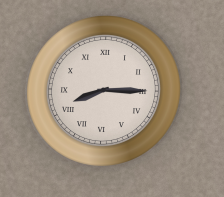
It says 8:15
